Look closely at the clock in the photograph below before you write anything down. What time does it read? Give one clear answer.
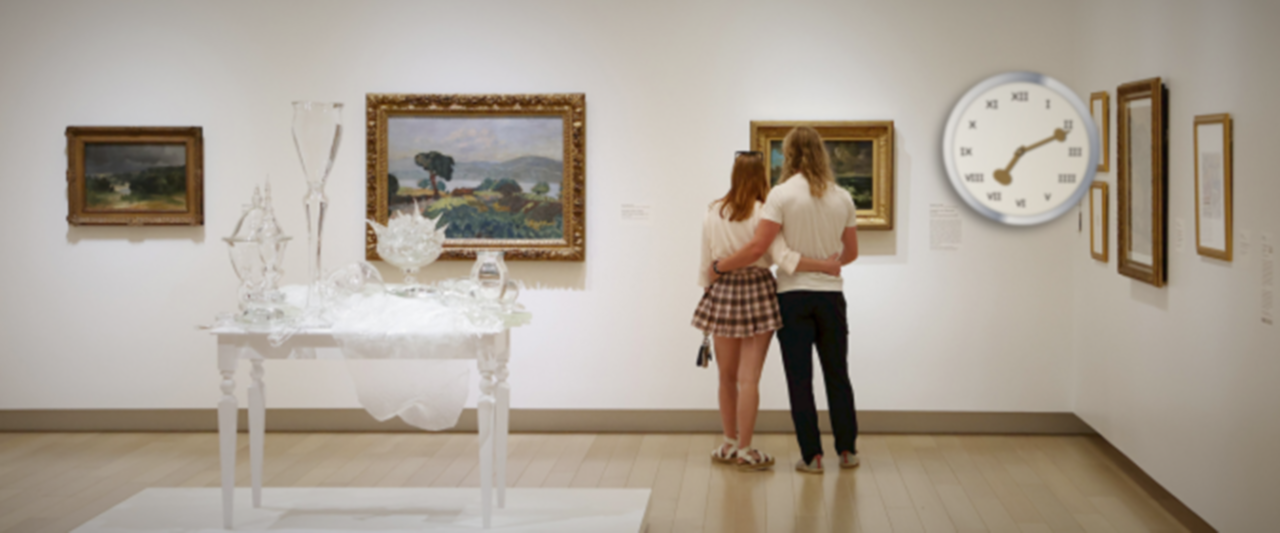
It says 7:11
